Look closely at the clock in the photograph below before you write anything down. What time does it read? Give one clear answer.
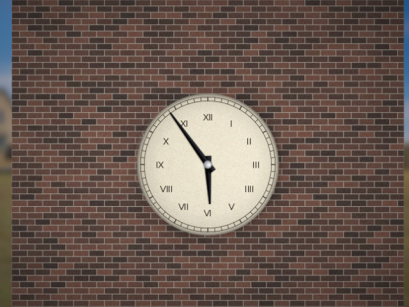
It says 5:54
